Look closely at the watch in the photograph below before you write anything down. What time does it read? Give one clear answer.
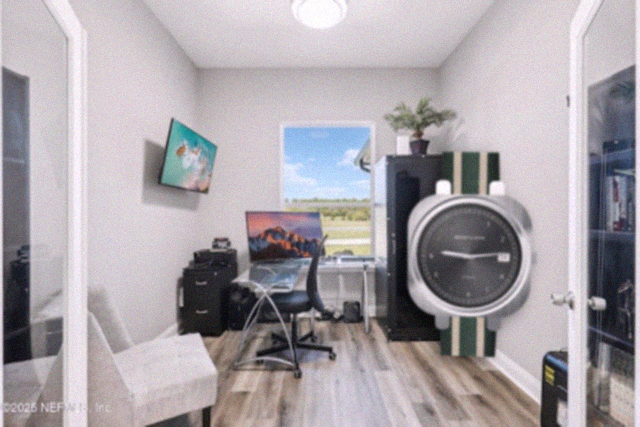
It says 9:14
